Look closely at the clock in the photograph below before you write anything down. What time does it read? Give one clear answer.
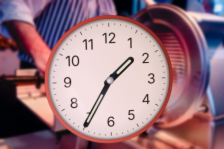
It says 1:35
